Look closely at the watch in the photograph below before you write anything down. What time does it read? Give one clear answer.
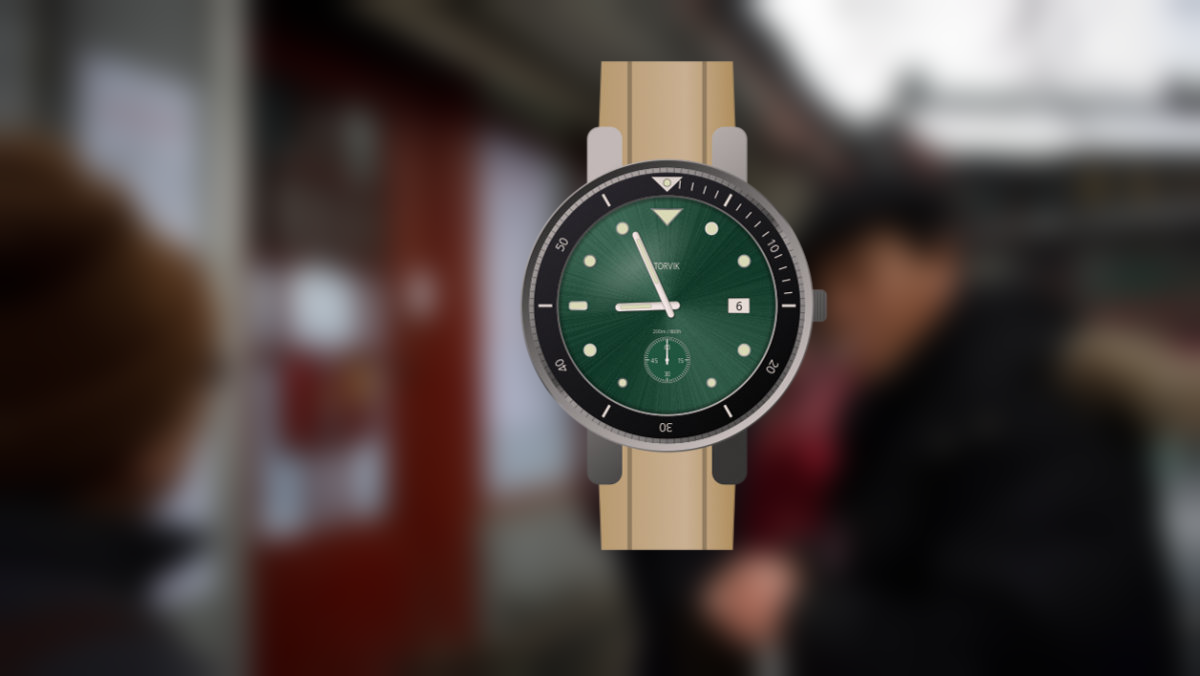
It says 8:56
